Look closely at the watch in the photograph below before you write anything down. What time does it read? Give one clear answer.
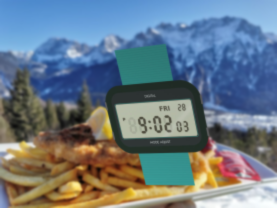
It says 9:02:03
